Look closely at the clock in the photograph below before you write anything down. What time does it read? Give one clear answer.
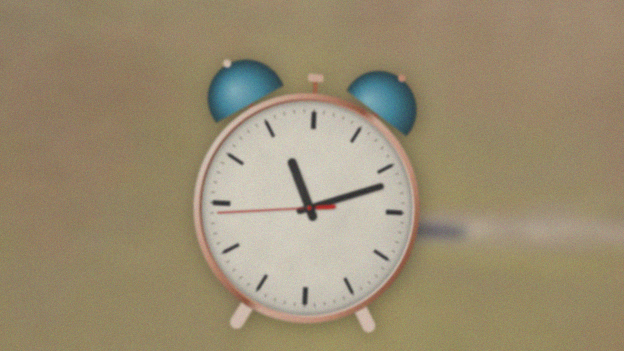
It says 11:11:44
